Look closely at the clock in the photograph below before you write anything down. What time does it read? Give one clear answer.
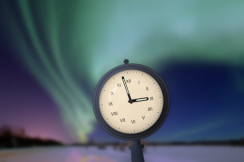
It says 2:58
